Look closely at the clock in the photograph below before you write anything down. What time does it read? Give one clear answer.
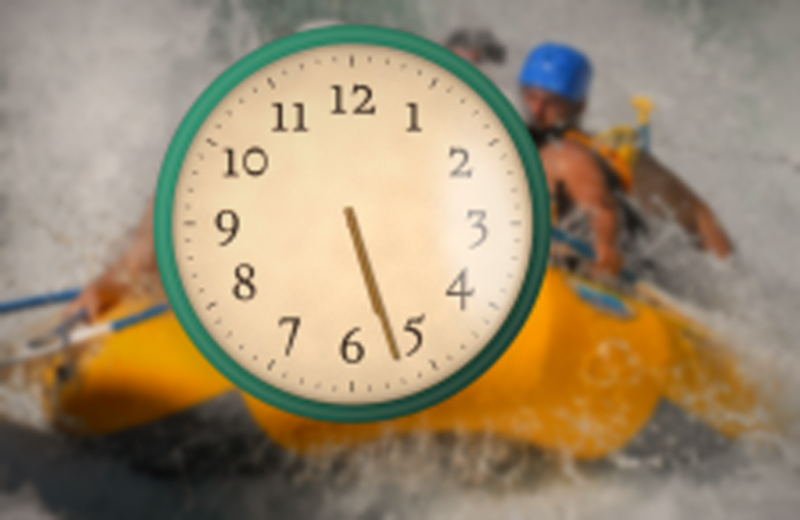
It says 5:27
